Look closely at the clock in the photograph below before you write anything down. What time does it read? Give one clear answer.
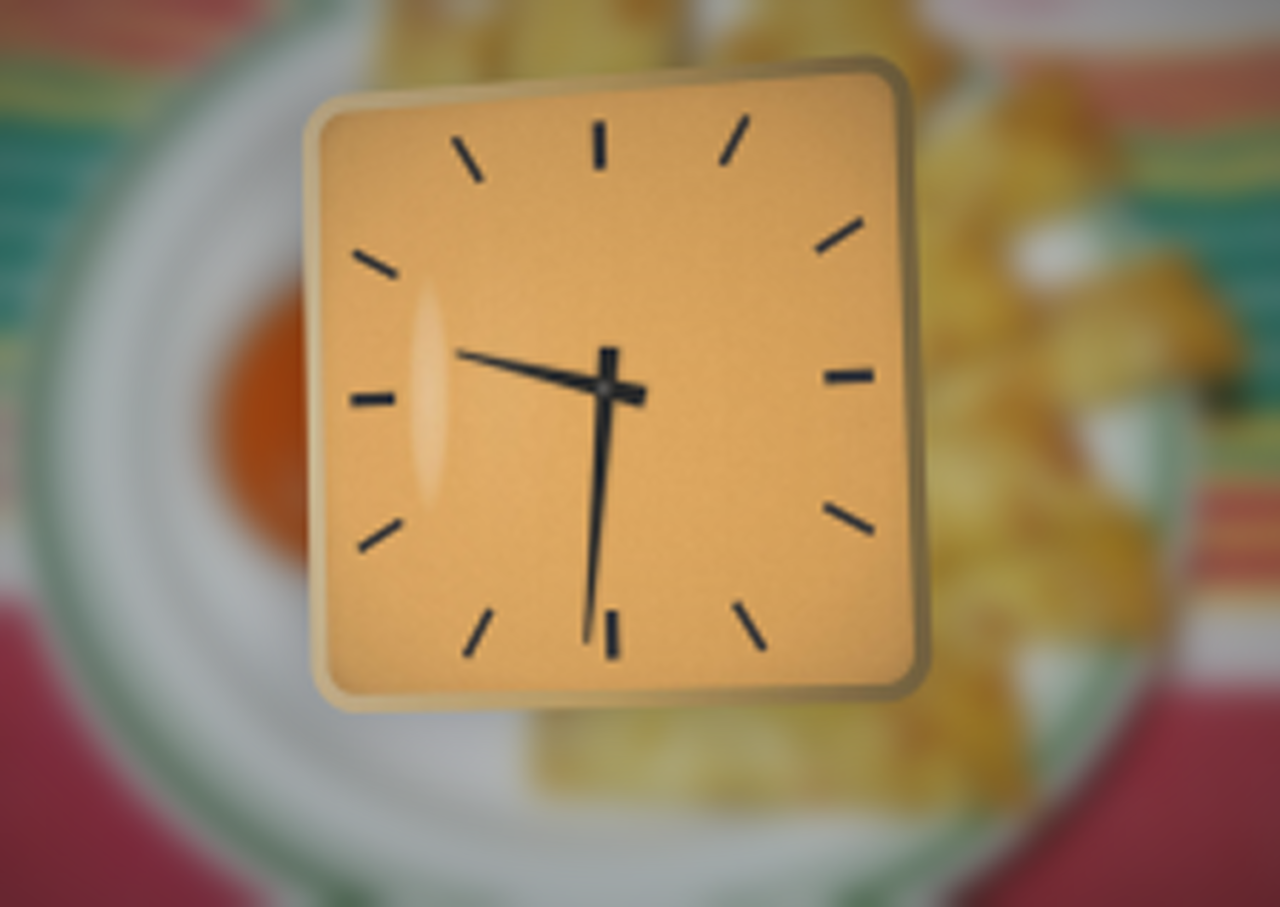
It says 9:31
